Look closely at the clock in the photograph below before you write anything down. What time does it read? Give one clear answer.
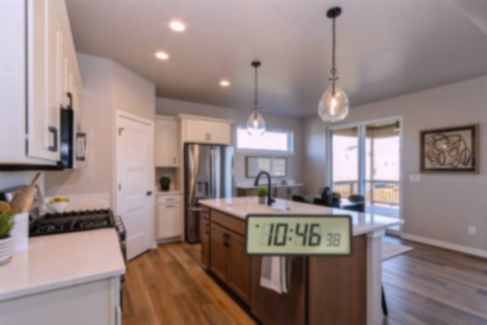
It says 10:46:38
